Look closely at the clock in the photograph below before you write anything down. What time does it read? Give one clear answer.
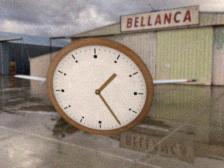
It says 1:25
